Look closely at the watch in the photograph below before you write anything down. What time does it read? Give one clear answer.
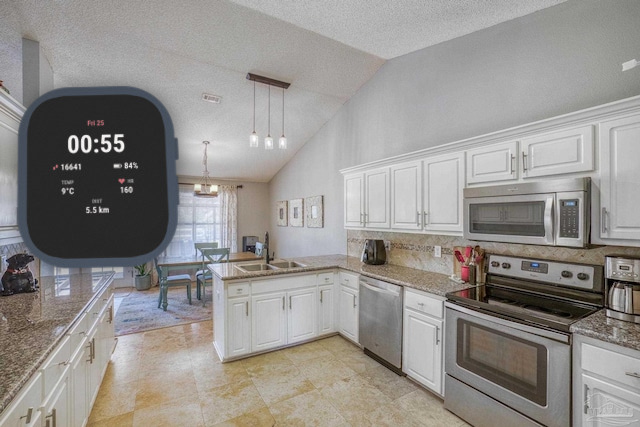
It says 0:55
